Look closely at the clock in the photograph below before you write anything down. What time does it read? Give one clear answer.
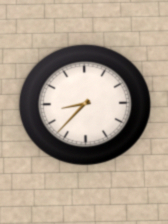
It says 8:37
